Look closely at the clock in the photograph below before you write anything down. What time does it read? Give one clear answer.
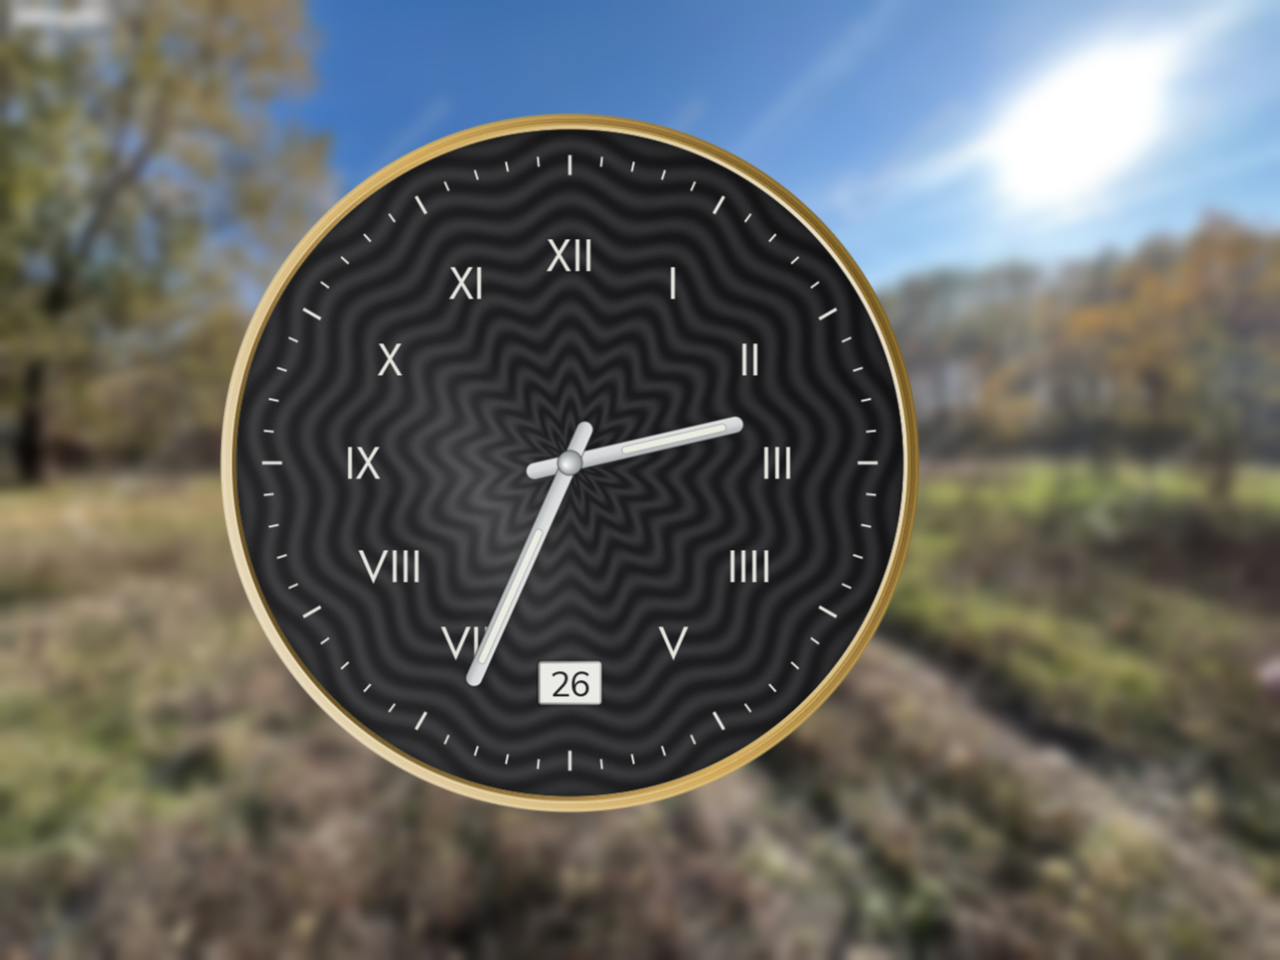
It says 2:34
